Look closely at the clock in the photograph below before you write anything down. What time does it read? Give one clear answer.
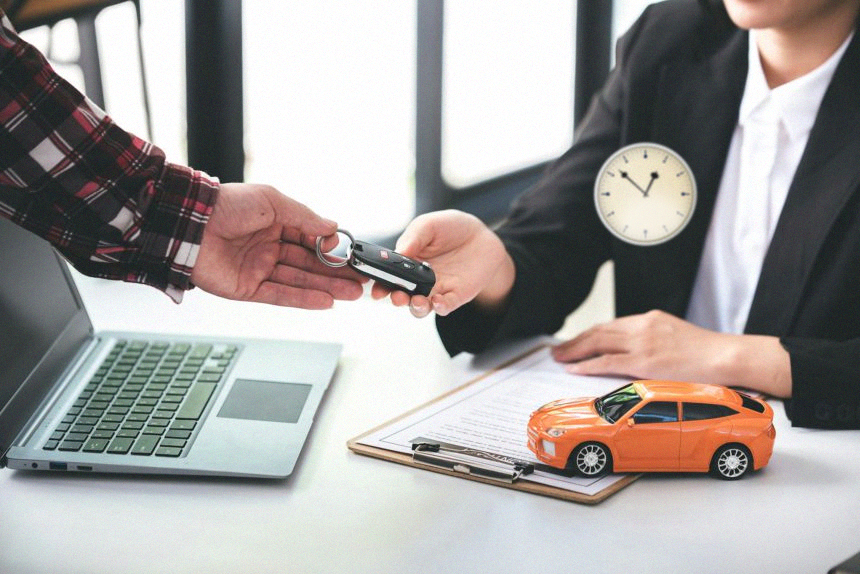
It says 12:52
